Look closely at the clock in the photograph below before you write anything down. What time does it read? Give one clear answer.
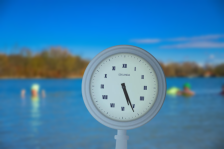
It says 5:26
